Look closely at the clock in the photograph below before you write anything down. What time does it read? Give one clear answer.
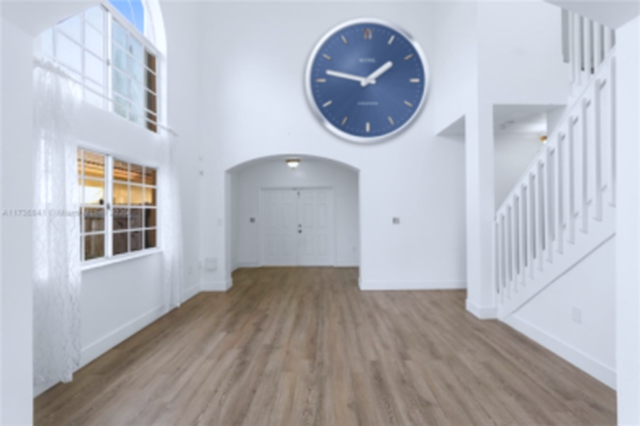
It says 1:47
